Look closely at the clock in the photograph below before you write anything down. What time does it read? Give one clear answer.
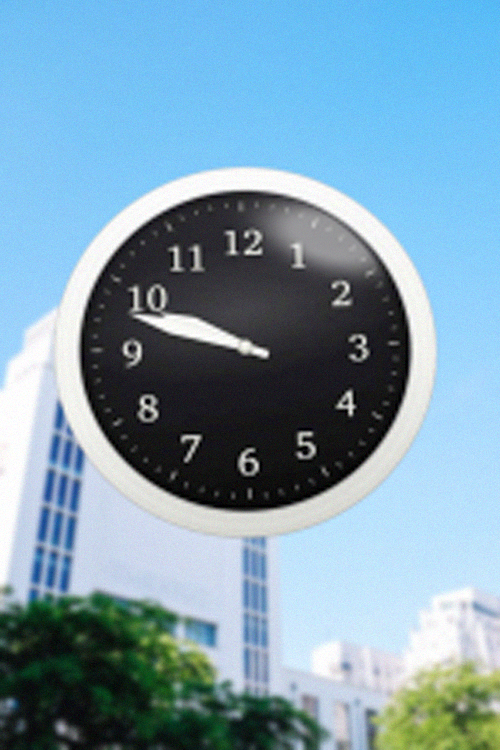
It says 9:48
